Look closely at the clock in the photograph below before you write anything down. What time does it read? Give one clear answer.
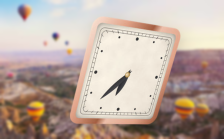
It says 6:37
